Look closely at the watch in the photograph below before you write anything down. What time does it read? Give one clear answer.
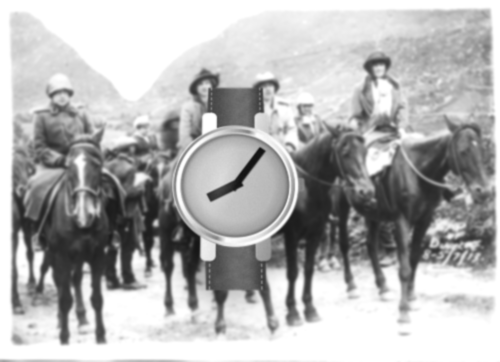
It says 8:06
